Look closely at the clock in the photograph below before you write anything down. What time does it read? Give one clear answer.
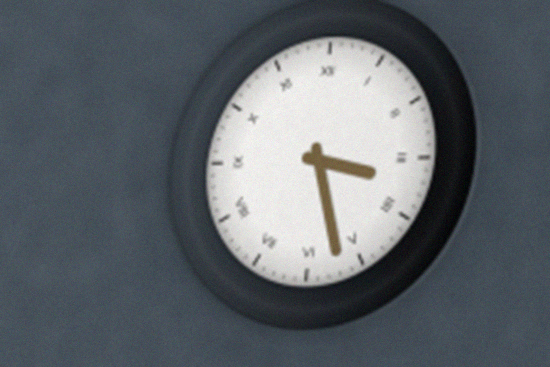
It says 3:27
